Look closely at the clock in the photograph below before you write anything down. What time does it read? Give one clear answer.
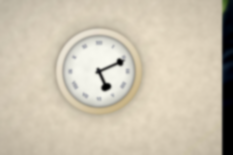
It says 5:11
